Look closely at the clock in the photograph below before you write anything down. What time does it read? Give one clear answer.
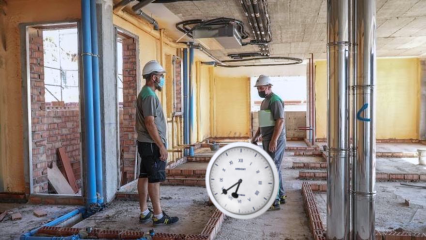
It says 6:39
